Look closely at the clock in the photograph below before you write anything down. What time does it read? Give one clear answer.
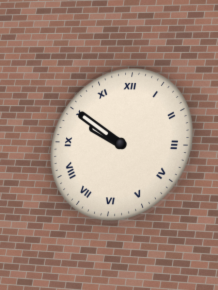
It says 9:50
